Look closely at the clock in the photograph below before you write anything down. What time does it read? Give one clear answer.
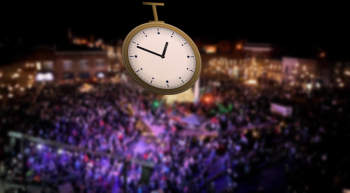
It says 12:49
